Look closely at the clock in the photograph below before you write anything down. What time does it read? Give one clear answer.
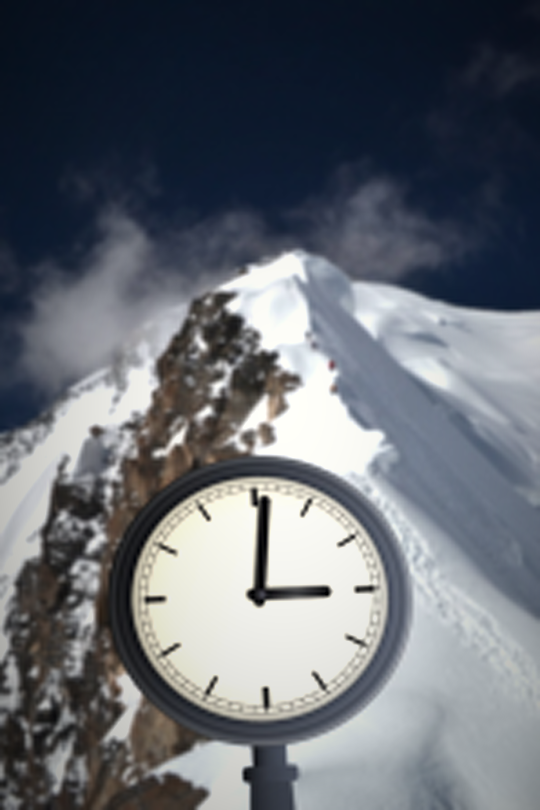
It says 3:01
